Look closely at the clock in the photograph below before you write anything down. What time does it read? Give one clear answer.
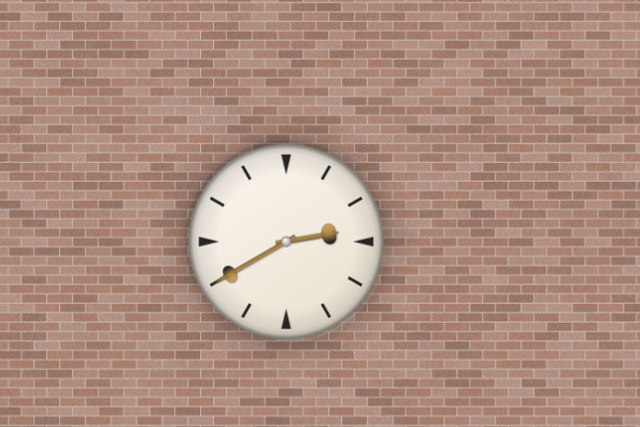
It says 2:40
